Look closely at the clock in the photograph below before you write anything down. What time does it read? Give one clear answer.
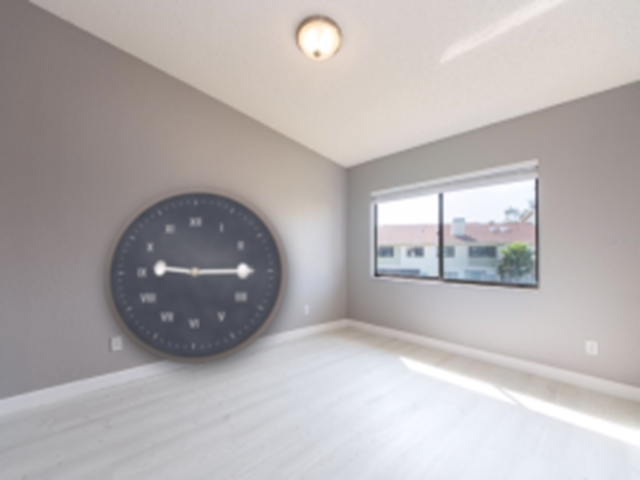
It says 9:15
